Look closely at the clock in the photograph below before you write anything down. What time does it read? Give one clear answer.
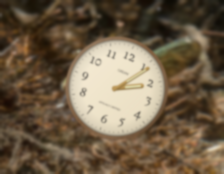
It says 2:06
